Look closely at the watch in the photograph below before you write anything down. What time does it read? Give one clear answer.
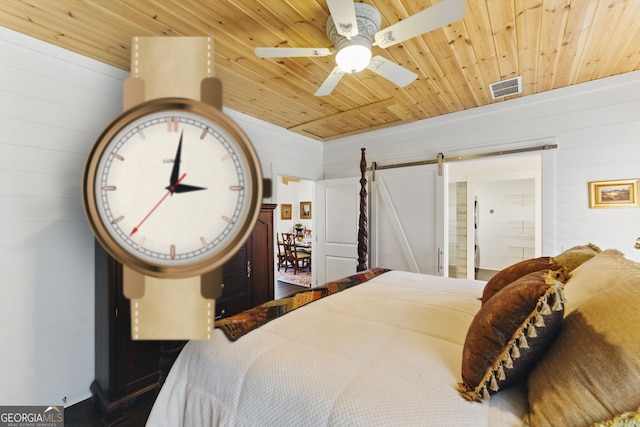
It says 3:01:37
